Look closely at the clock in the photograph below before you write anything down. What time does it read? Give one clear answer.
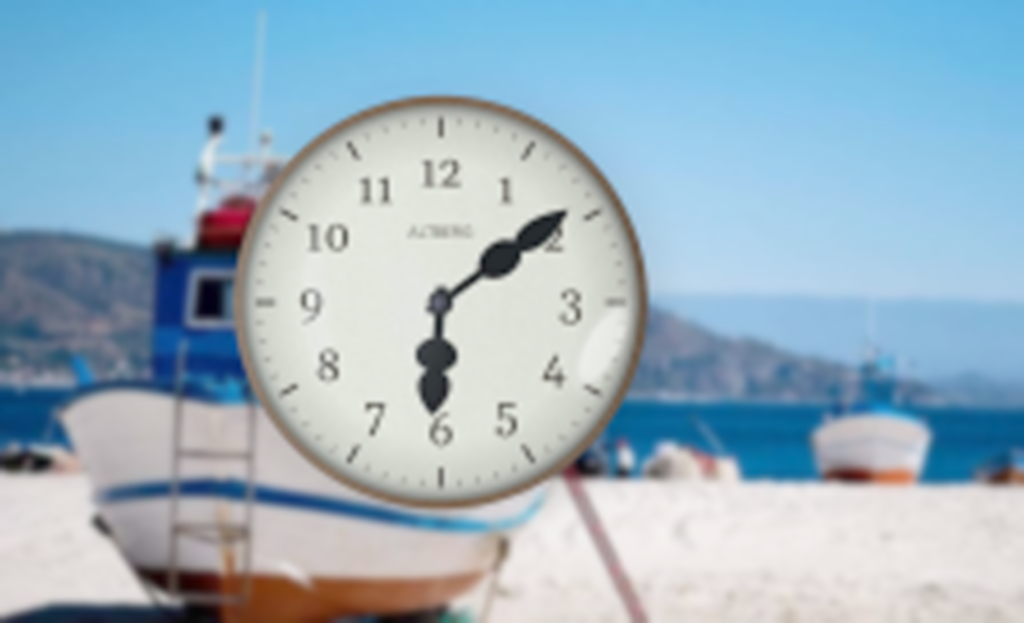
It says 6:09
